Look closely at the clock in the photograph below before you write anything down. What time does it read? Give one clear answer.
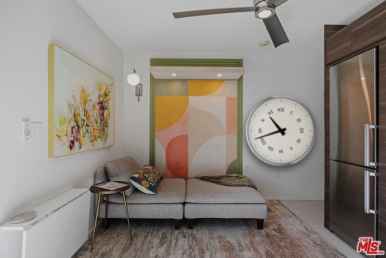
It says 10:42
